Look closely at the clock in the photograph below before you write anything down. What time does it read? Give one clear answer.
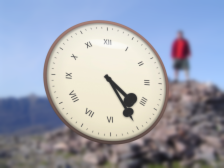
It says 4:25
